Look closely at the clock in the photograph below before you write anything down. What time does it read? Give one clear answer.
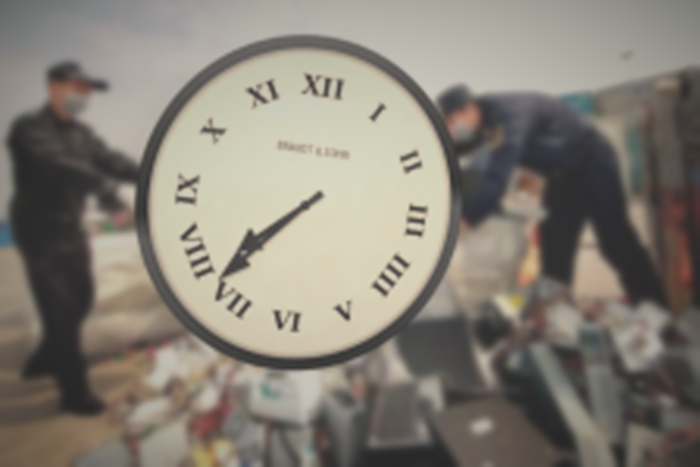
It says 7:37
